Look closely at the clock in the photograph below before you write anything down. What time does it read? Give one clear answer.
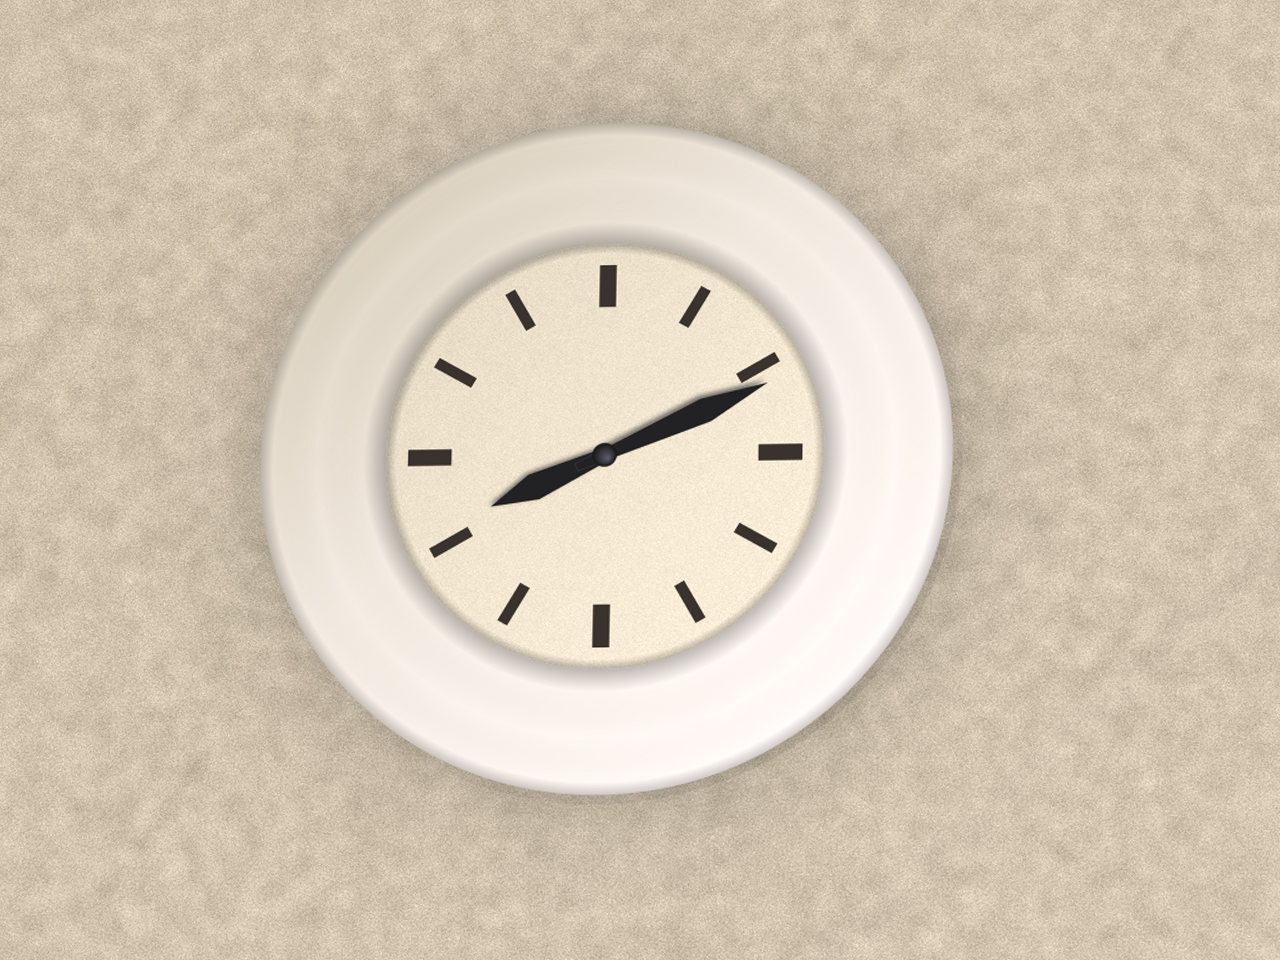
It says 8:11
